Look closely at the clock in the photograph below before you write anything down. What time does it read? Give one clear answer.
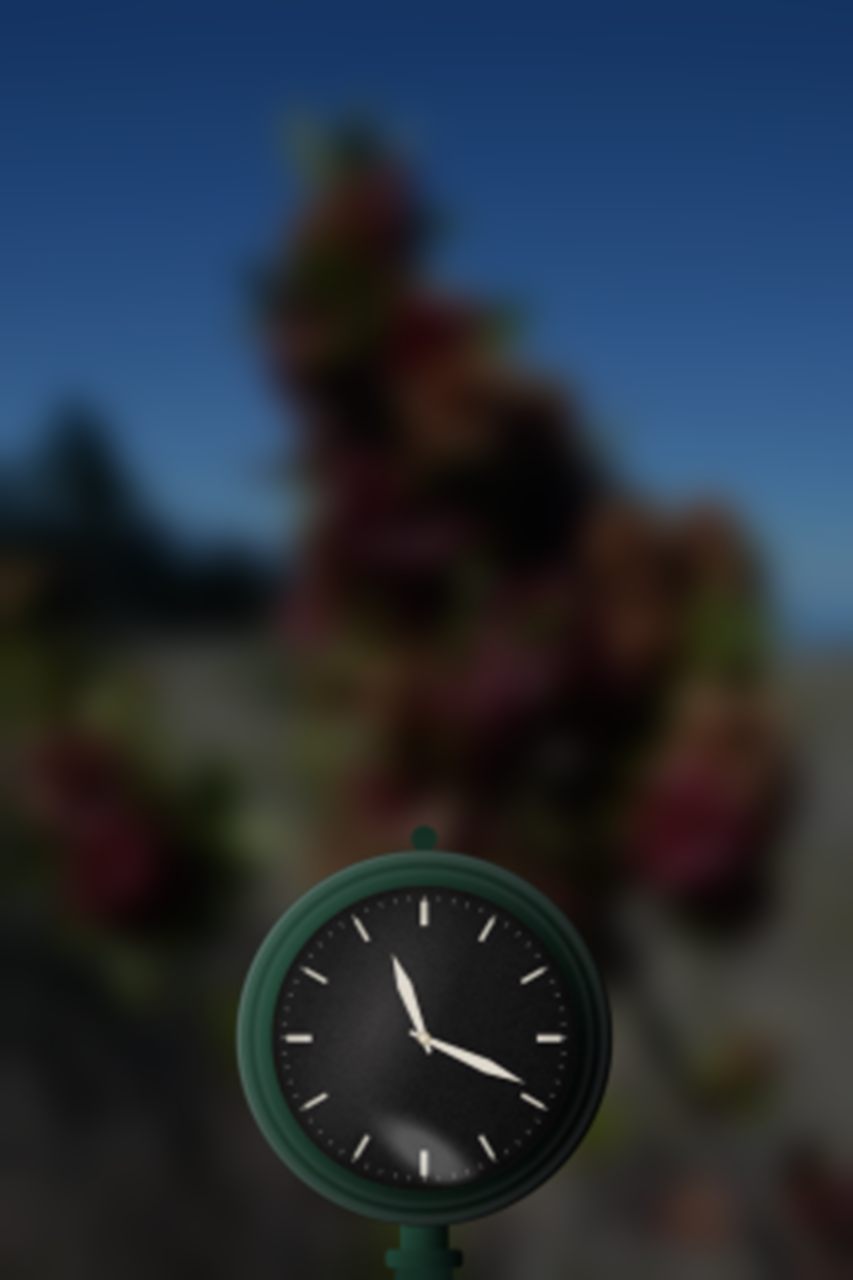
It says 11:19
